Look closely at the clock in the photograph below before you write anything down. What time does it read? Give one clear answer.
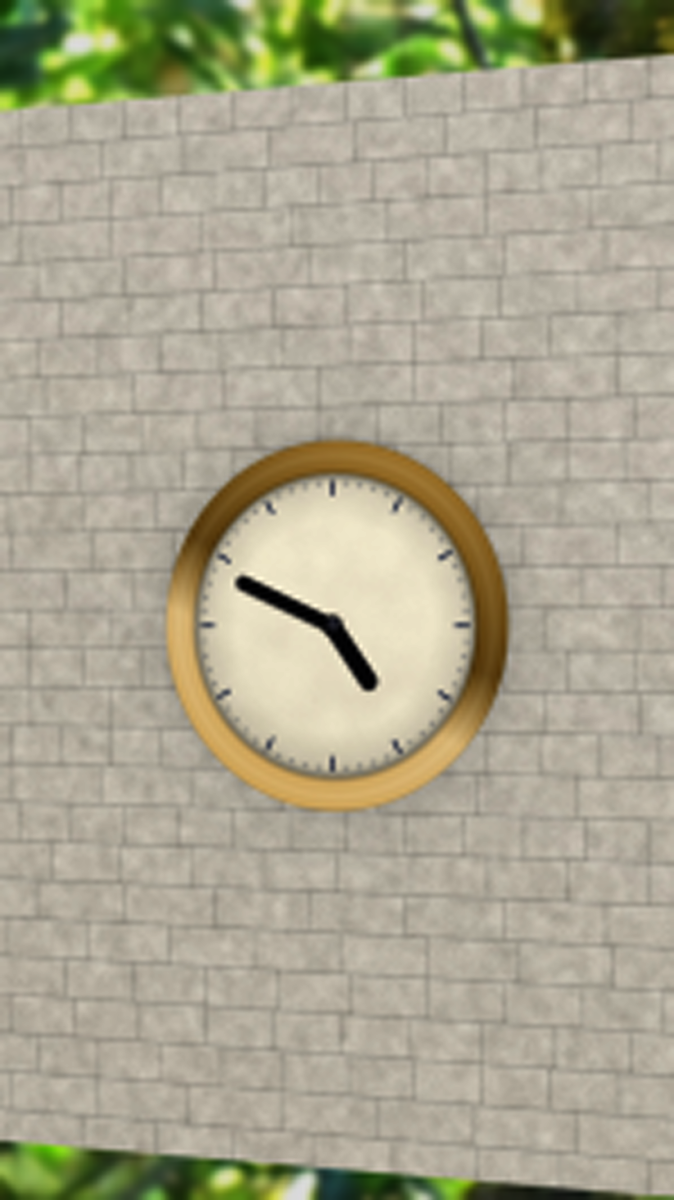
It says 4:49
